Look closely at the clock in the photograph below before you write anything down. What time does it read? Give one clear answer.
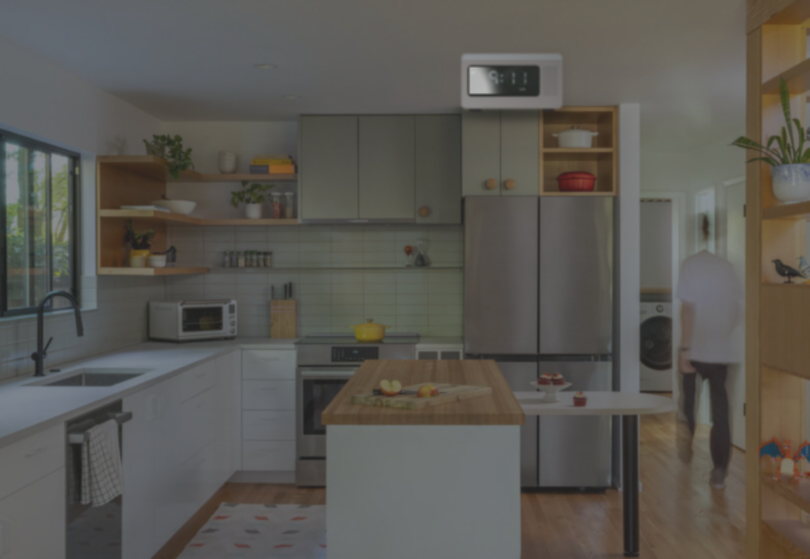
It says 9:11
